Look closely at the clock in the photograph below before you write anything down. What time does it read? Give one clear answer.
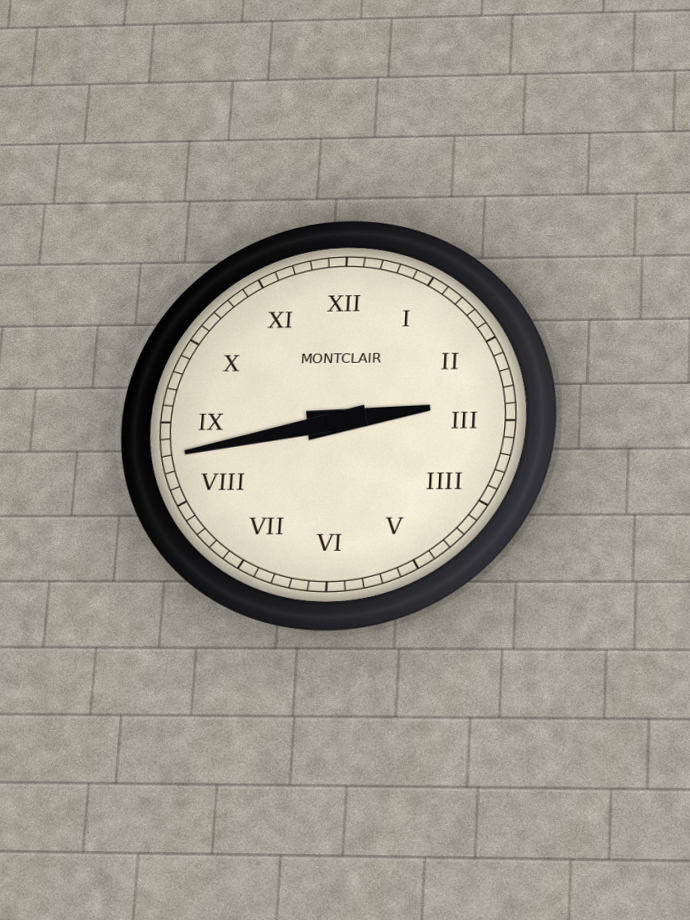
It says 2:43
